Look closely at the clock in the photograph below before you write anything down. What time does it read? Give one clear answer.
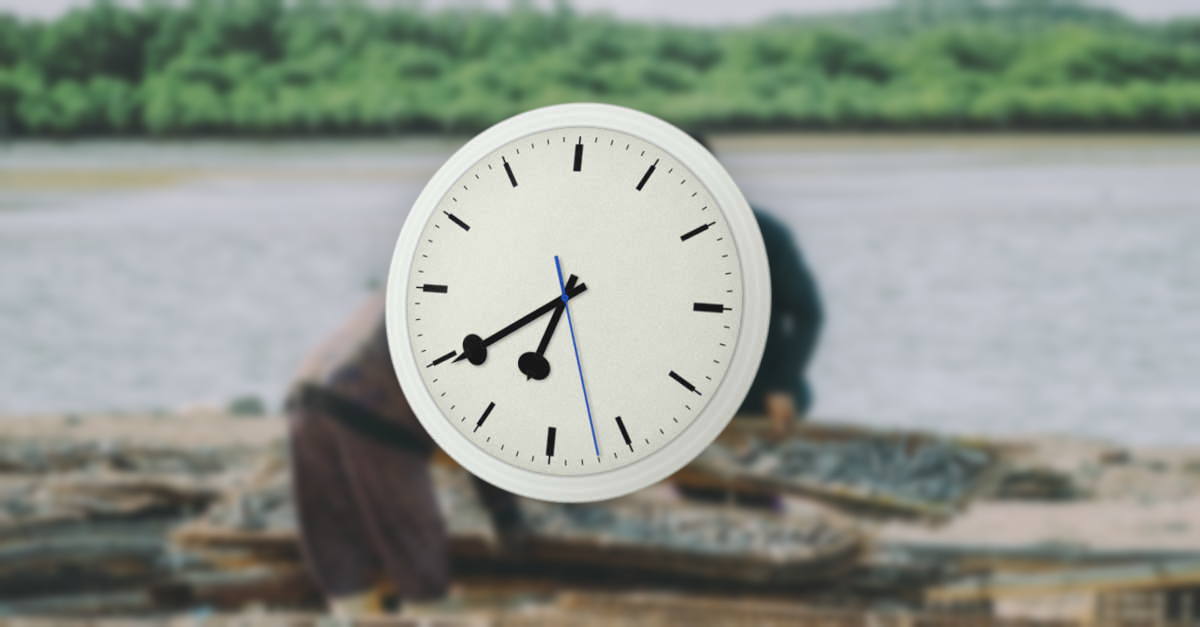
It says 6:39:27
